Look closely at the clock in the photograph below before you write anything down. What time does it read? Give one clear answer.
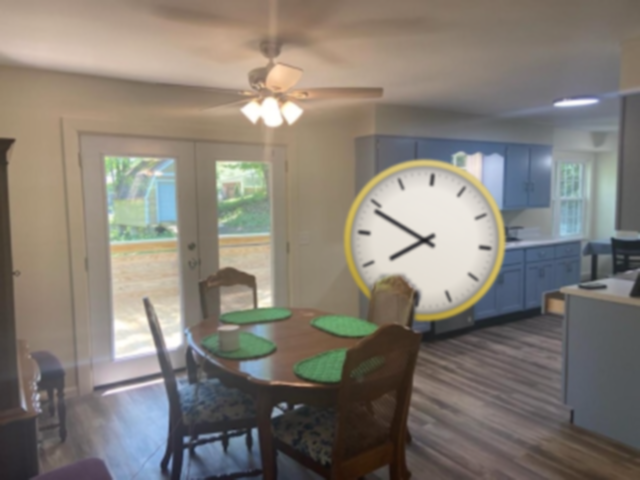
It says 7:49
